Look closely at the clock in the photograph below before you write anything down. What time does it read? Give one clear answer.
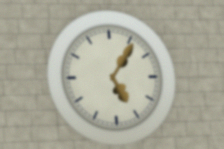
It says 5:06
